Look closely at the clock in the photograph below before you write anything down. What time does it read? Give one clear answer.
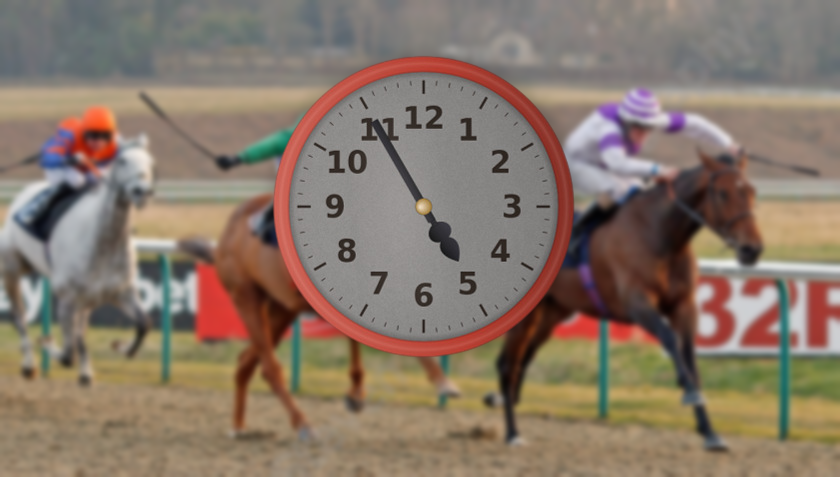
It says 4:55
